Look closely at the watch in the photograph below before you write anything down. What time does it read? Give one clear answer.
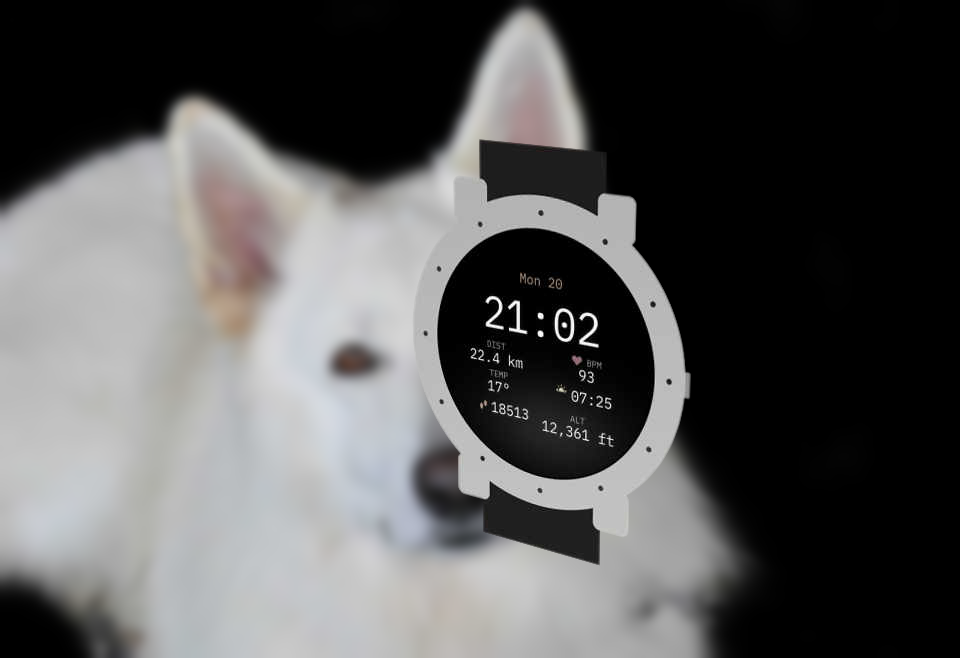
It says 21:02
